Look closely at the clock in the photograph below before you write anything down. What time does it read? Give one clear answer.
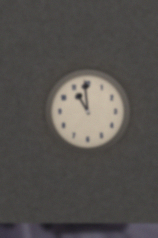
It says 10:59
